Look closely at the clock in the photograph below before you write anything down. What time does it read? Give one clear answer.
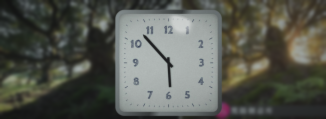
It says 5:53
